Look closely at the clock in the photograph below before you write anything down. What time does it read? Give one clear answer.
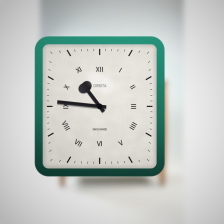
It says 10:46
